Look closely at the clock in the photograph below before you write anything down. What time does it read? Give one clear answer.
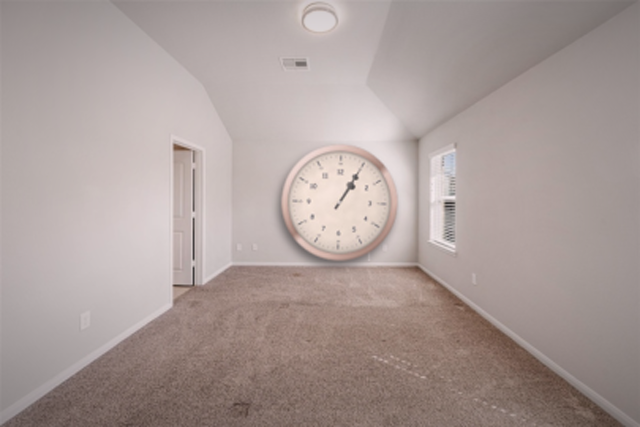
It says 1:05
